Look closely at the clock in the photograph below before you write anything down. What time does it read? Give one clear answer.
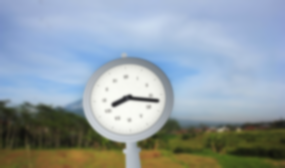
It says 8:17
